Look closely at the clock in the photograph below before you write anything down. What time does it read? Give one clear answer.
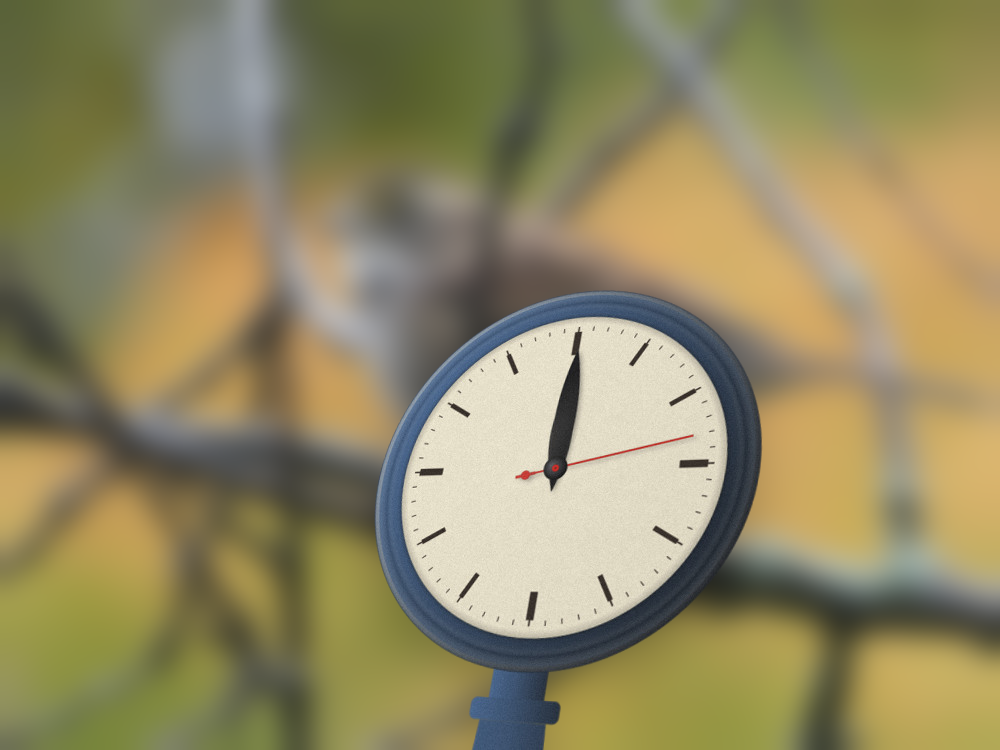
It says 12:00:13
